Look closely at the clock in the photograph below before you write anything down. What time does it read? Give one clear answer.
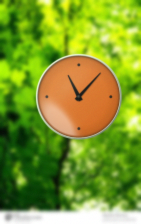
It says 11:07
